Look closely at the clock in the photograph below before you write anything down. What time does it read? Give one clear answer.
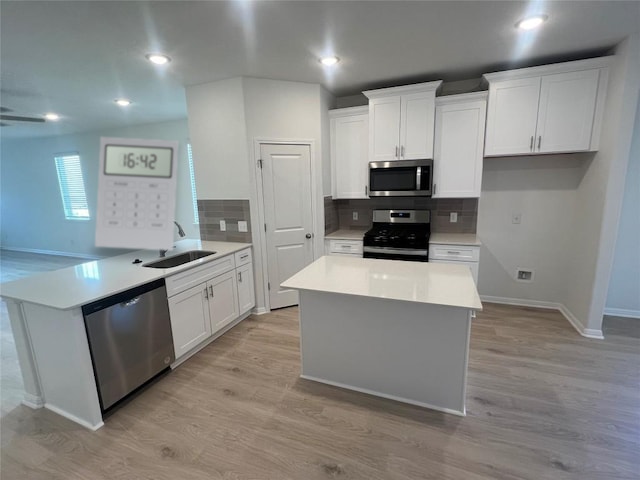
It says 16:42
